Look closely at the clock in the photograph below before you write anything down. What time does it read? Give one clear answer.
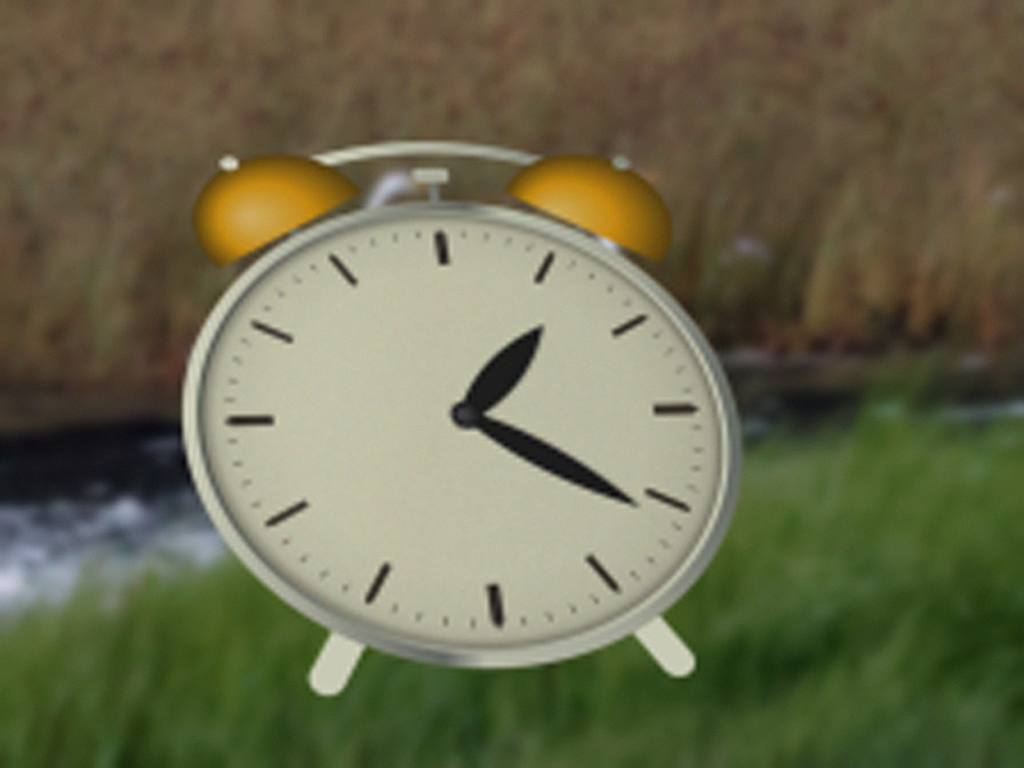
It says 1:21
